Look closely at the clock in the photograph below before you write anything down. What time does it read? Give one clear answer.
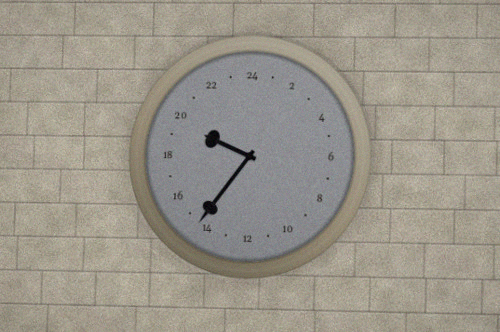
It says 19:36
